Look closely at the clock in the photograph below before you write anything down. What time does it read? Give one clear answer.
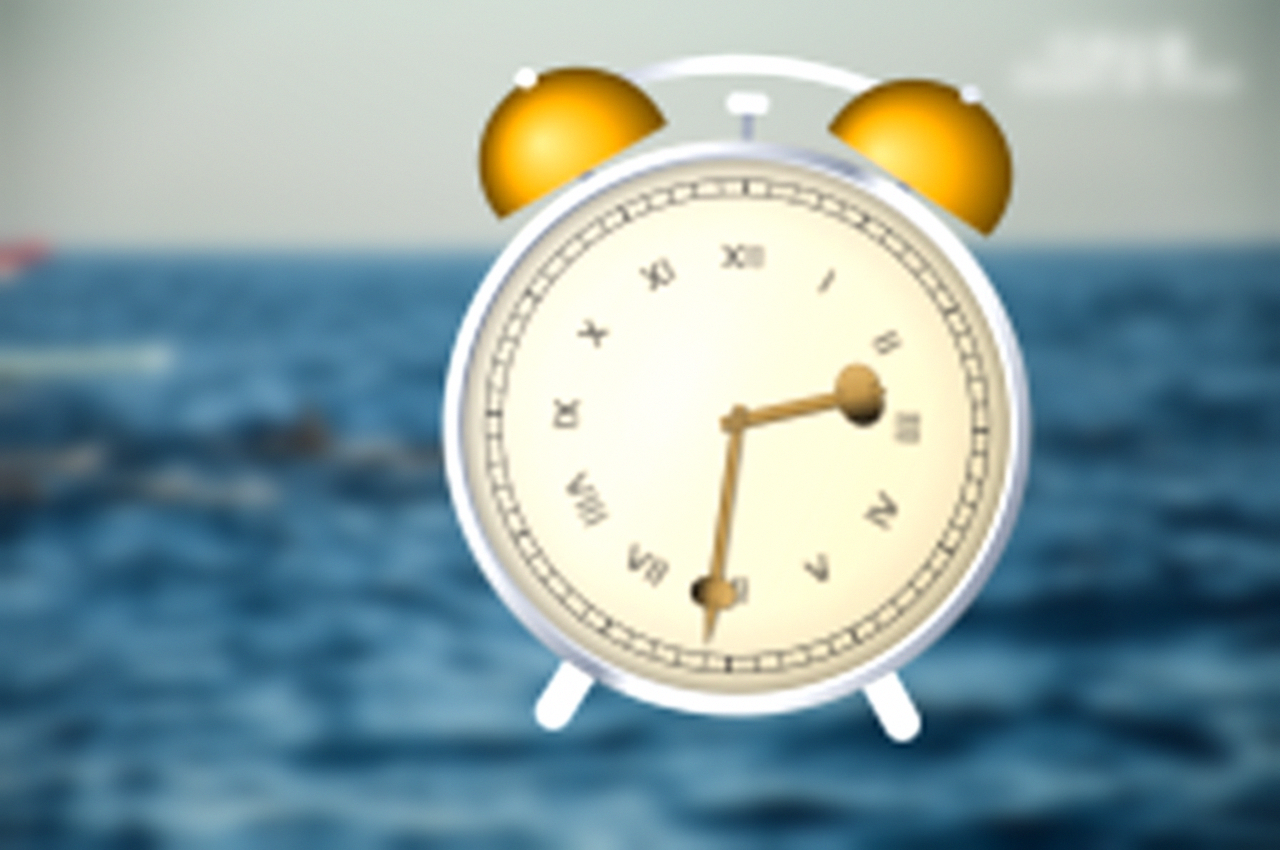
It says 2:31
